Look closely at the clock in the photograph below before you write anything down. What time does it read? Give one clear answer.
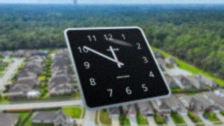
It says 11:51
